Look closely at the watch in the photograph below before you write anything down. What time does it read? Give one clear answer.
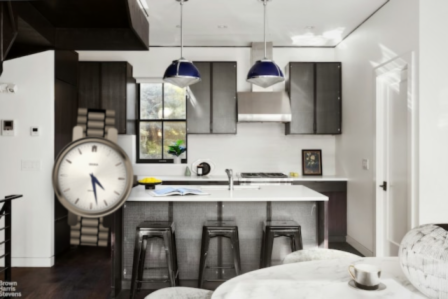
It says 4:28
